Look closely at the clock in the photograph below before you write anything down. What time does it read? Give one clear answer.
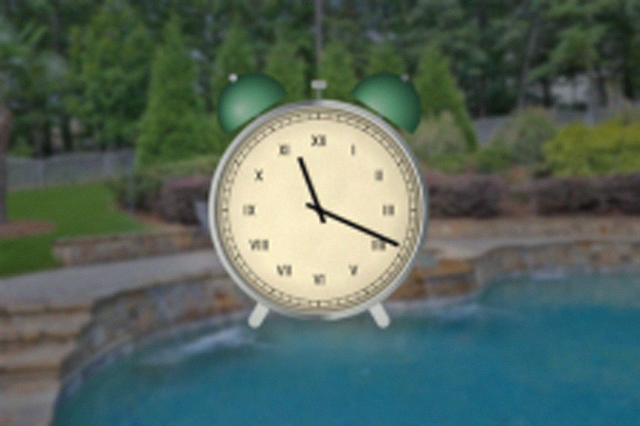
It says 11:19
